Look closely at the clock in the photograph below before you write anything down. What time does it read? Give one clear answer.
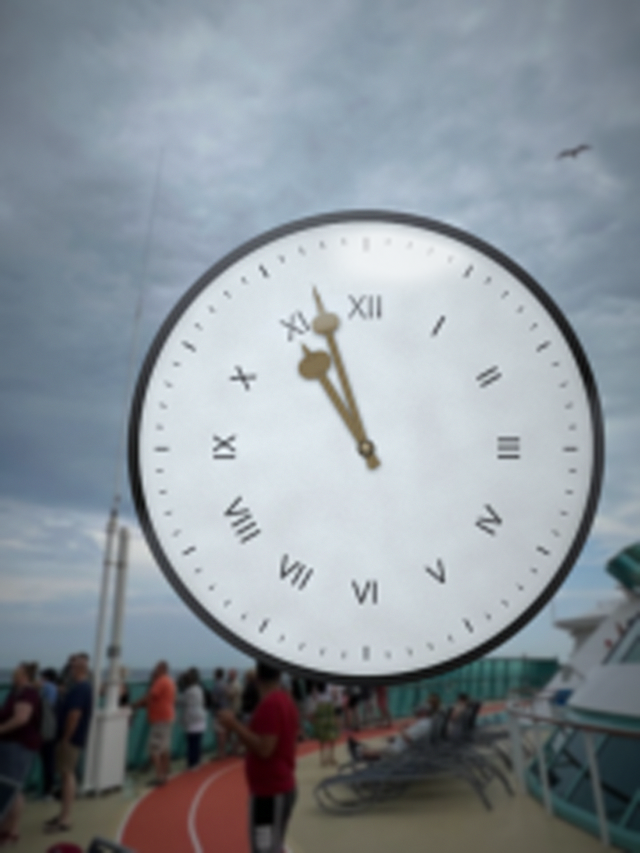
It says 10:57
